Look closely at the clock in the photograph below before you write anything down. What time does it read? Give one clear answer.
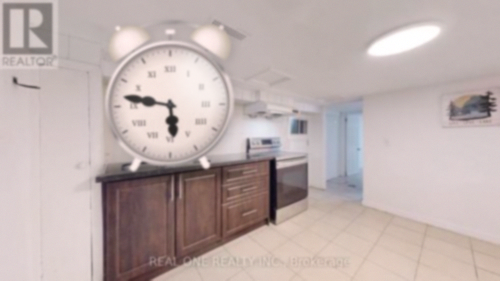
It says 5:47
